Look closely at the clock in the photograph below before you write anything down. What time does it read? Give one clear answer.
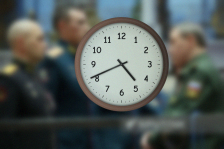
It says 4:41
